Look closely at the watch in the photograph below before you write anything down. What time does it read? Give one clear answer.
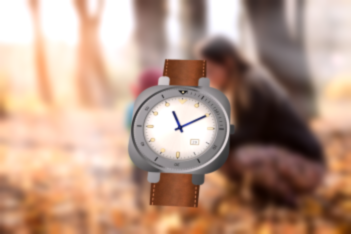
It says 11:10
